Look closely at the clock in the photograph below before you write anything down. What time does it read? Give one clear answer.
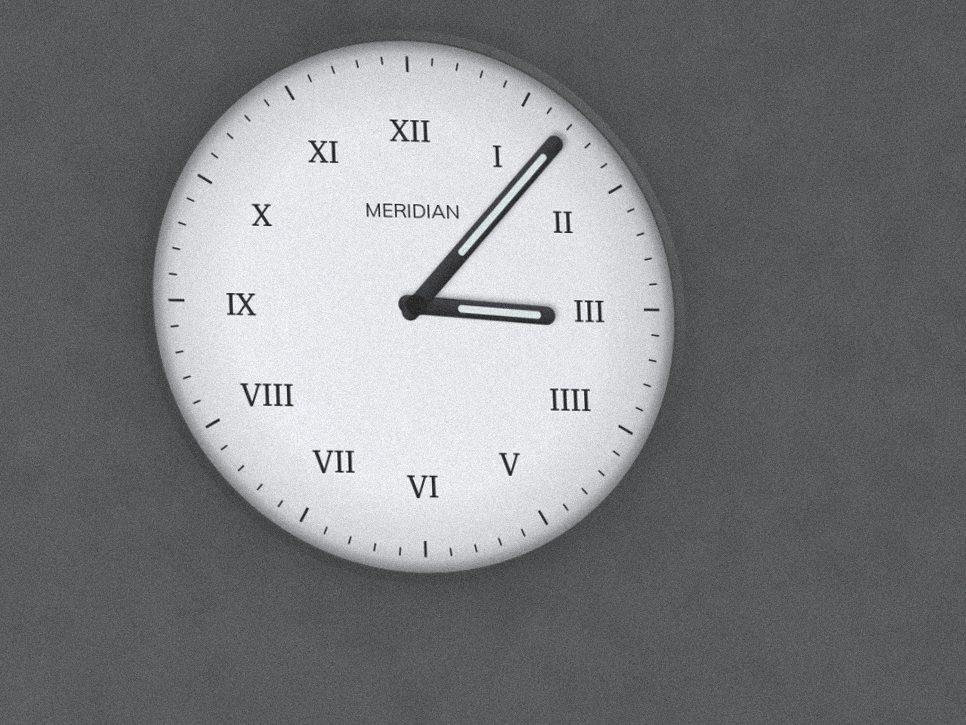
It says 3:07
